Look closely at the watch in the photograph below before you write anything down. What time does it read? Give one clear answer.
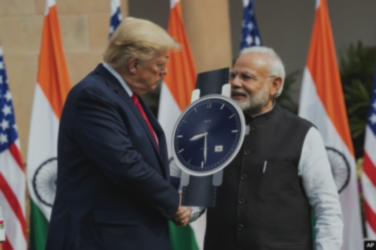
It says 8:29
